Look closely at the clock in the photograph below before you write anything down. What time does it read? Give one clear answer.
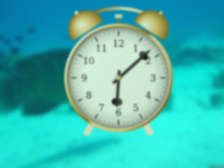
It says 6:08
